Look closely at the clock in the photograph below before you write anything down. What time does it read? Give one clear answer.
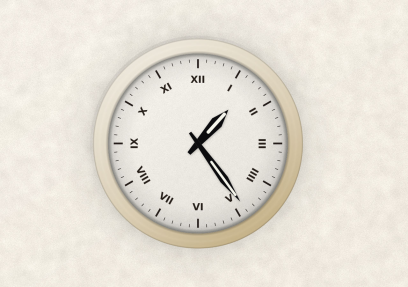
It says 1:24
